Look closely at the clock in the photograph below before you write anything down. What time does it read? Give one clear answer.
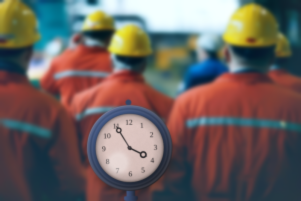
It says 3:55
